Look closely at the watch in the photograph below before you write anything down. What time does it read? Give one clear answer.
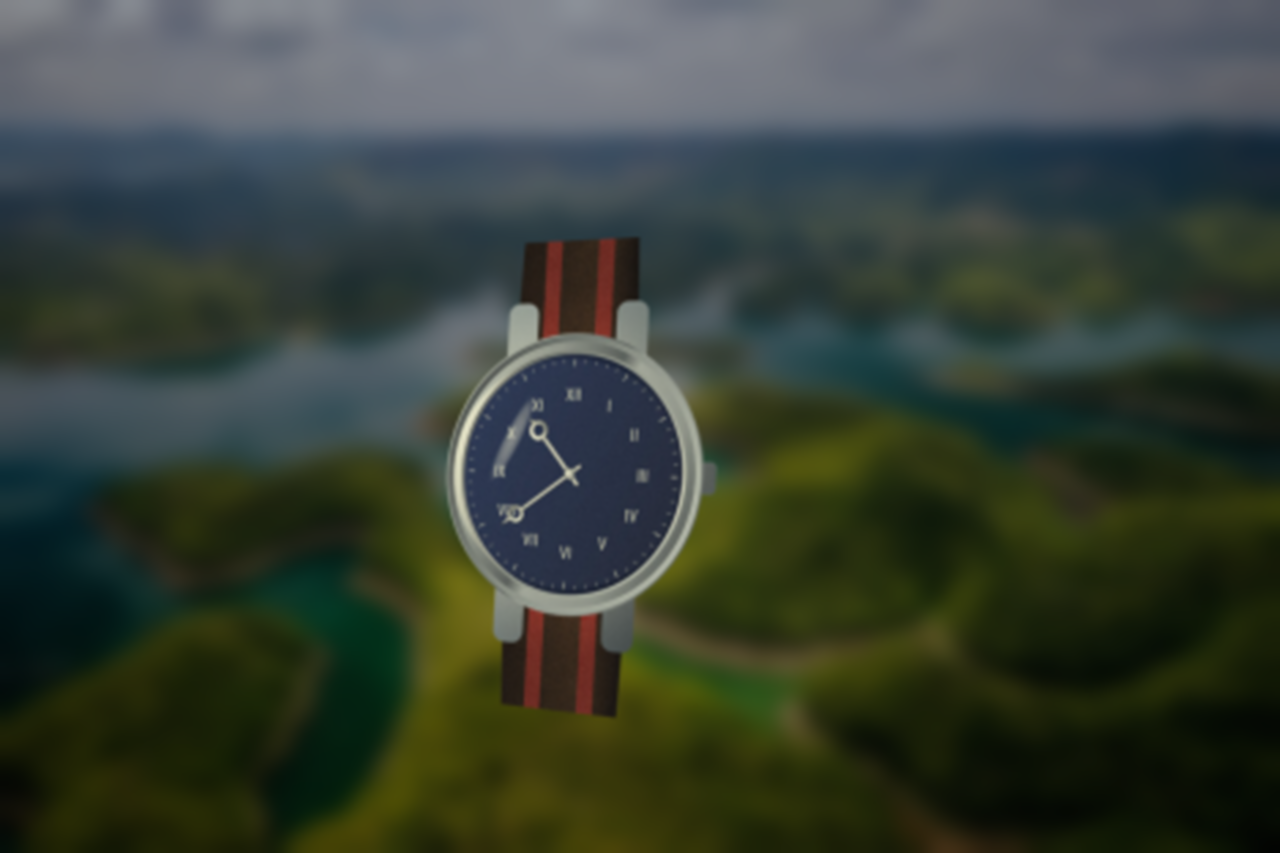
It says 10:39
